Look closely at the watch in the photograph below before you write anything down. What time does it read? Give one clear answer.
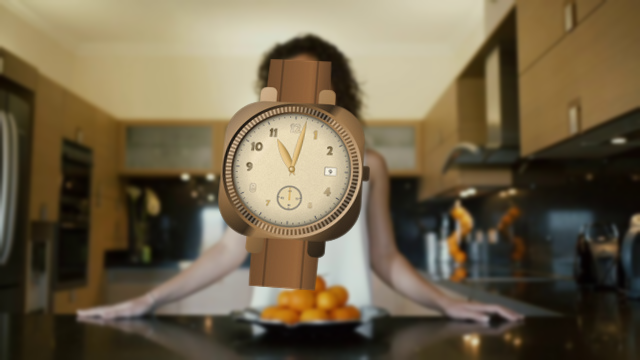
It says 11:02
